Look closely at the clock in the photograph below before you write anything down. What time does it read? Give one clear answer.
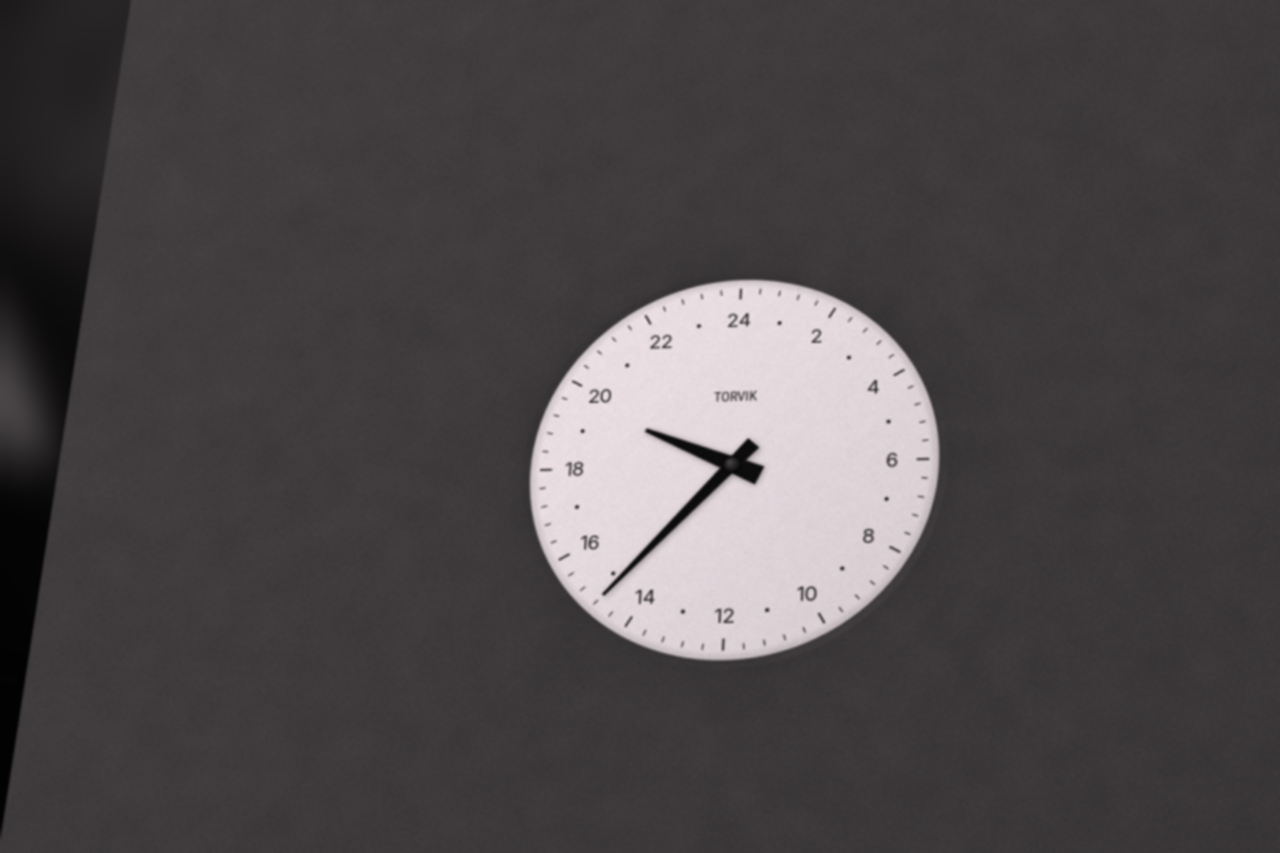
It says 19:37
